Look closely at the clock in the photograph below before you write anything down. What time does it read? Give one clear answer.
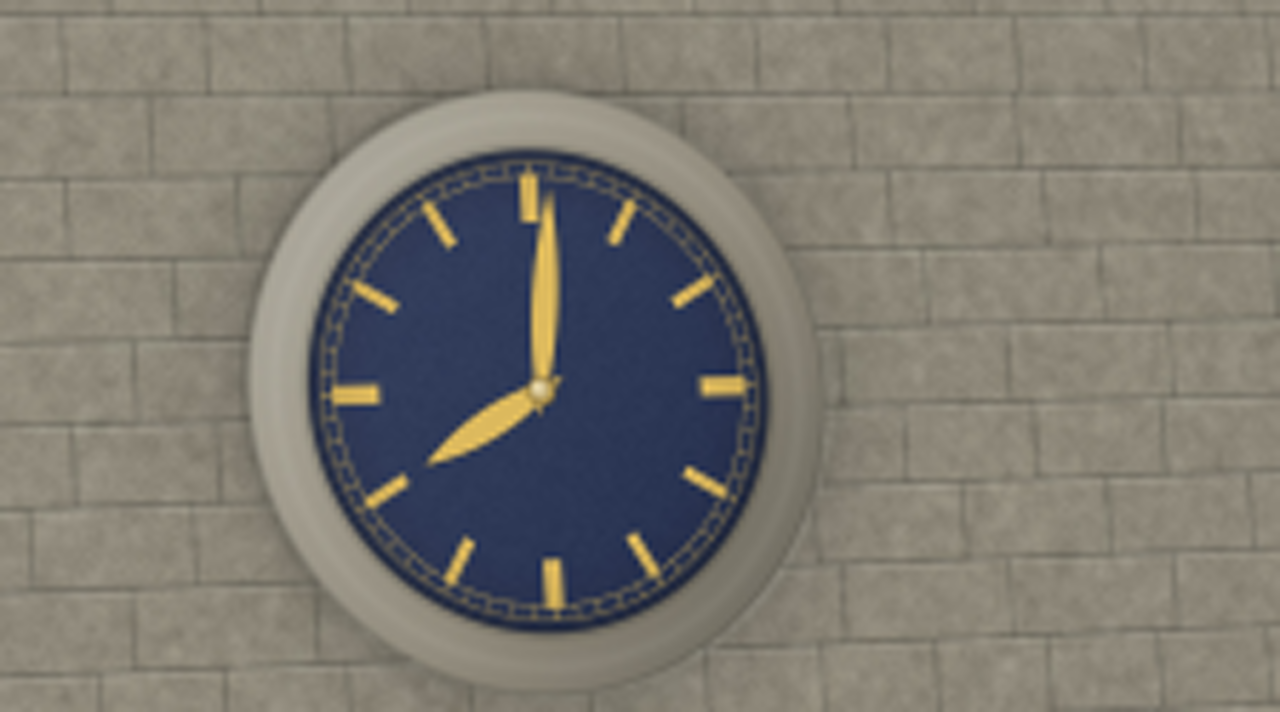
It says 8:01
